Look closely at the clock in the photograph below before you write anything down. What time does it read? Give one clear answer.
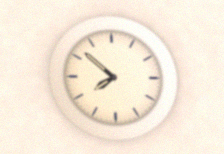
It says 7:52
